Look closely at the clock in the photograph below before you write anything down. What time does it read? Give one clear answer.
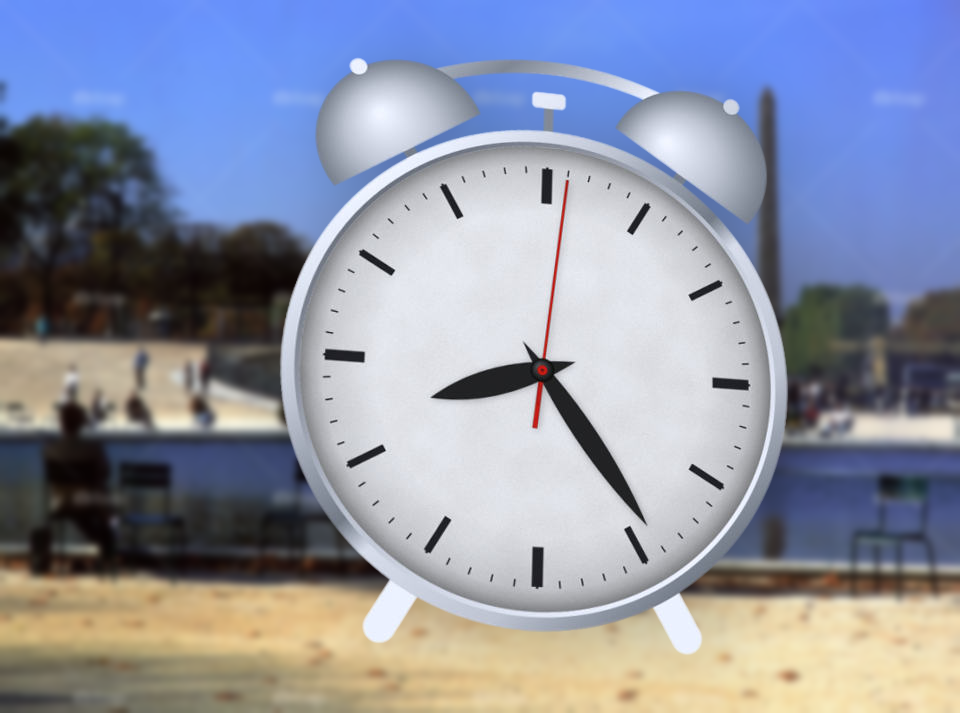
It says 8:24:01
